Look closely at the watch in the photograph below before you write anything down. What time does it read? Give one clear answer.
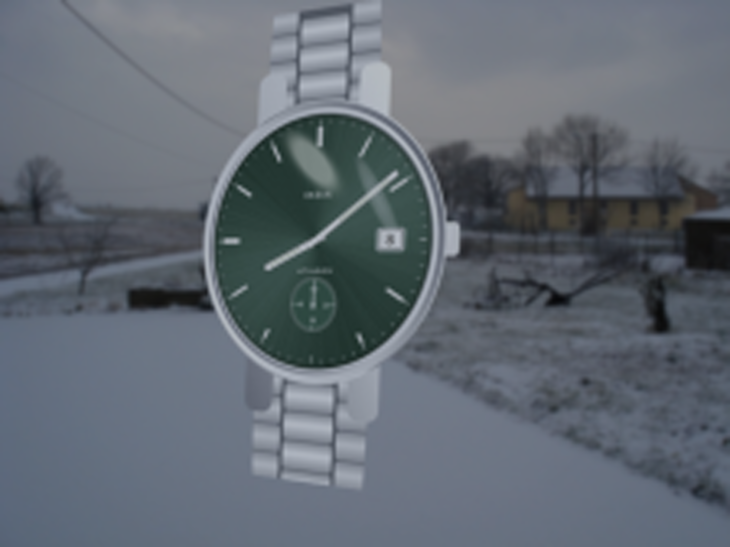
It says 8:09
